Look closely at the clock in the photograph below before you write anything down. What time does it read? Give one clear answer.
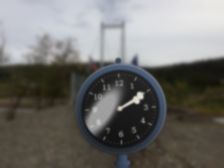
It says 2:10
